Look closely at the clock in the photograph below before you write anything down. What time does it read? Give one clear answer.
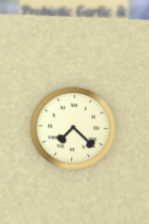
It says 7:22
